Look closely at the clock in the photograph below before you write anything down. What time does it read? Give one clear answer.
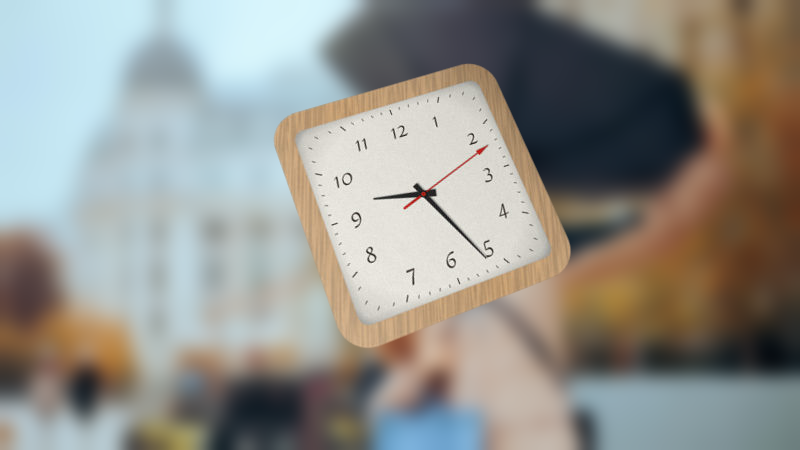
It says 9:26:12
